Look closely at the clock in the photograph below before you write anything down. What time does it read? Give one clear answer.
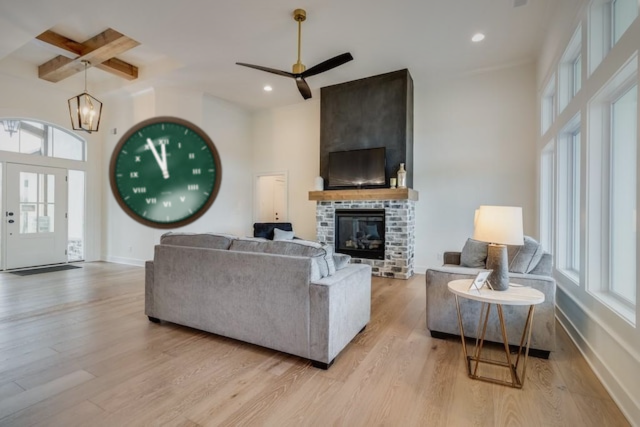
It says 11:56
